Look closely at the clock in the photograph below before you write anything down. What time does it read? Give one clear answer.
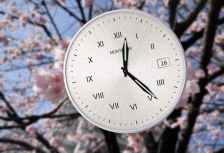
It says 12:24
